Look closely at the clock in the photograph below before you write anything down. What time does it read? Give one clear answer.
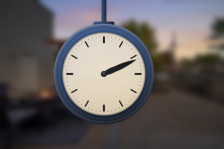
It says 2:11
